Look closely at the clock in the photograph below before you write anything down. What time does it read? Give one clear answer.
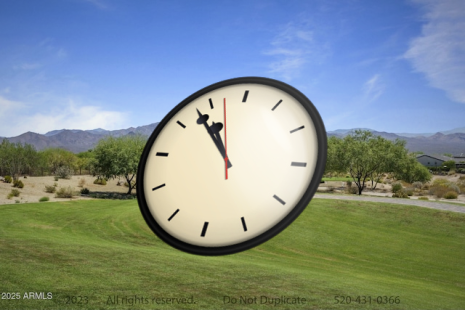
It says 10:52:57
